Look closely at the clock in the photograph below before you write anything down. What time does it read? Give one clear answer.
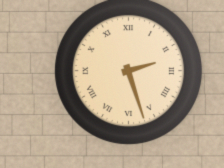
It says 2:27
